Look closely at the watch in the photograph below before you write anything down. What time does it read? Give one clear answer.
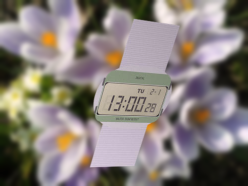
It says 13:00:28
